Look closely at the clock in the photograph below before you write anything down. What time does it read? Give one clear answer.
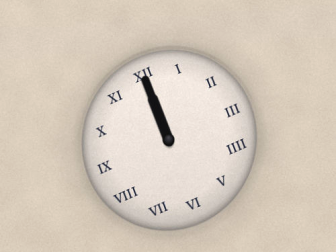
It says 12:00
